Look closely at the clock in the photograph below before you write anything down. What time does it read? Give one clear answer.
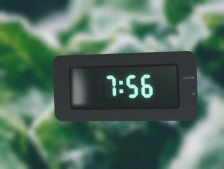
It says 7:56
